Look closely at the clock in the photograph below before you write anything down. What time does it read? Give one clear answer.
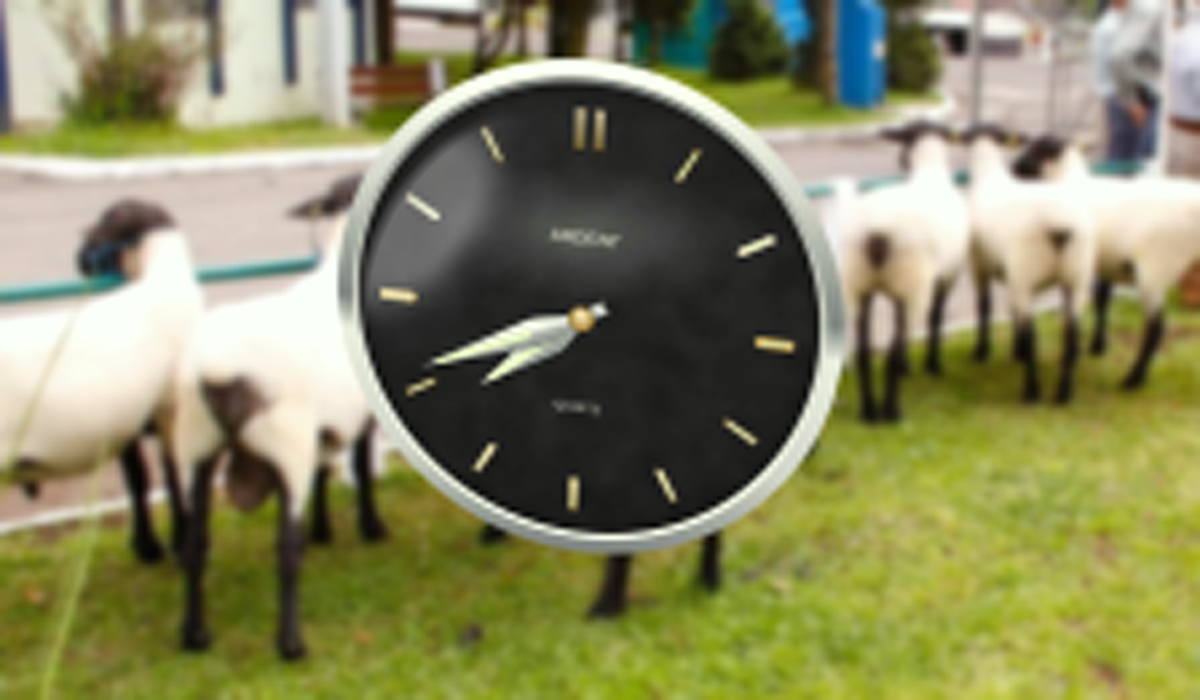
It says 7:41
